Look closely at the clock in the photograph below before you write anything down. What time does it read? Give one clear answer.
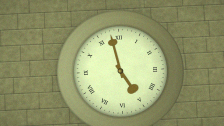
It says 4:58
